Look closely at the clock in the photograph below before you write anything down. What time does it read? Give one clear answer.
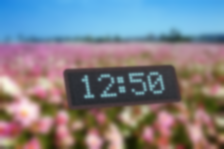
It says 12:50
